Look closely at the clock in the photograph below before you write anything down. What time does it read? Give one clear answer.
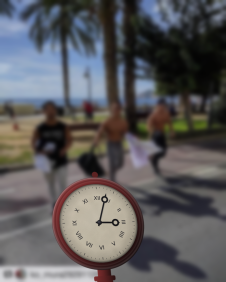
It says 3:03
